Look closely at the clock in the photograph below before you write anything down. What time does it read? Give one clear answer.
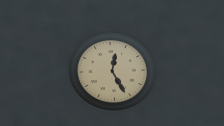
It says 12:26
